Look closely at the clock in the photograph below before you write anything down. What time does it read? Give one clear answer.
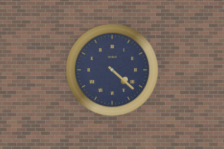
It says 4:22
